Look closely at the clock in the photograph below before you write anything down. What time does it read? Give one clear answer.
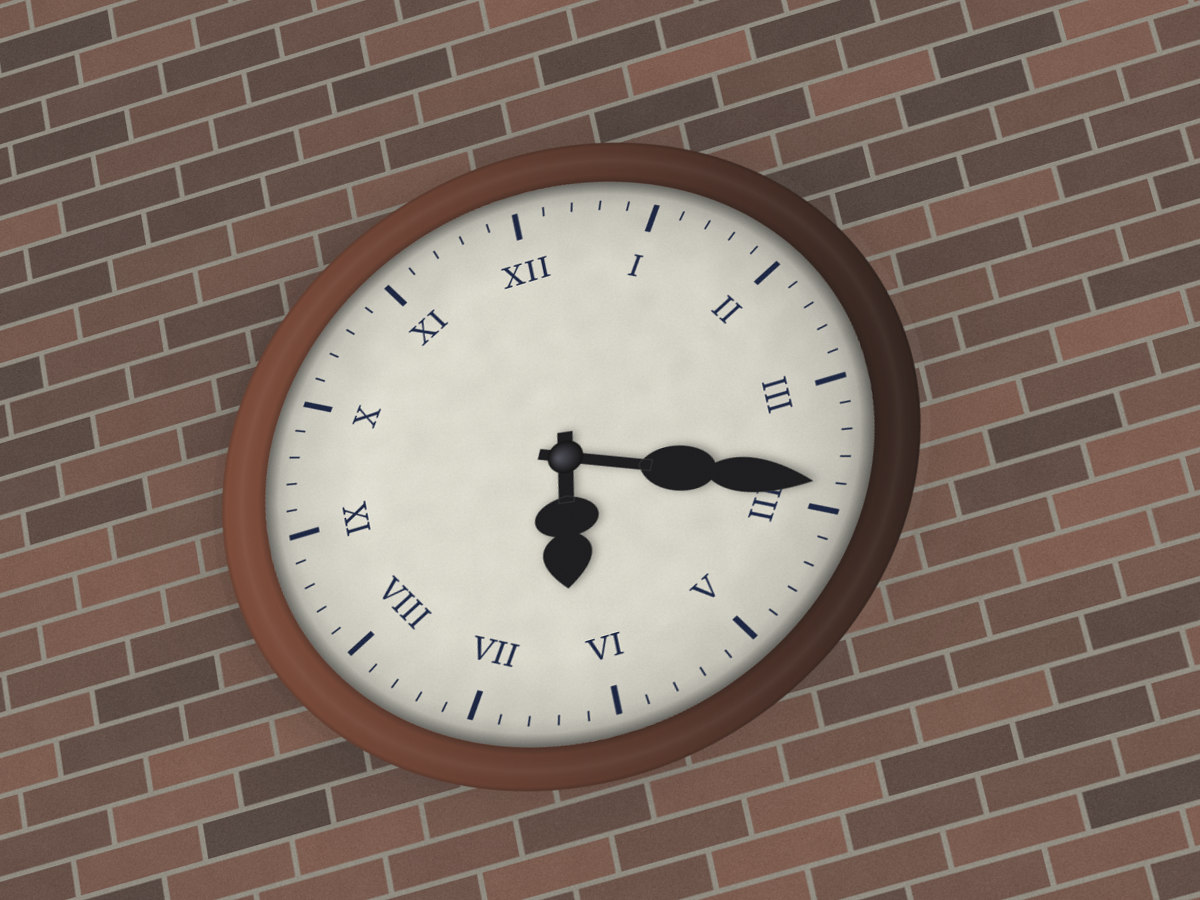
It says 6:19
